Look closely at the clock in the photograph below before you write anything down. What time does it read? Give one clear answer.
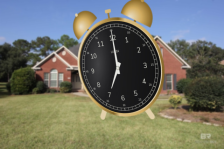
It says 7:00
